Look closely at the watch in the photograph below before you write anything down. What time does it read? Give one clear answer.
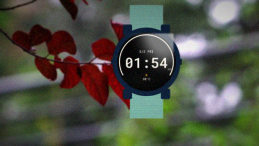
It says 1:54
